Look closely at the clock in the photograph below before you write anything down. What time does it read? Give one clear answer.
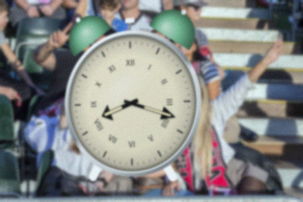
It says 8:18
